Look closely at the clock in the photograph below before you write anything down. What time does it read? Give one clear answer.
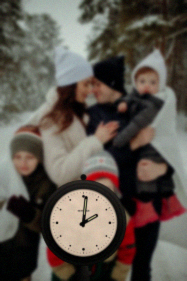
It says 2:01
